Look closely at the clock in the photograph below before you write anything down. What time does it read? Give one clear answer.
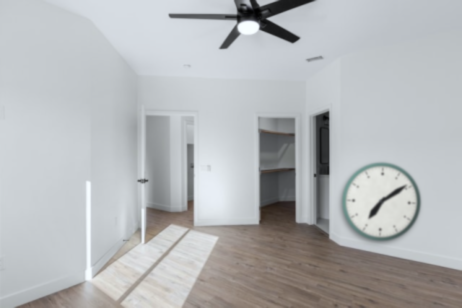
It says 7:09
